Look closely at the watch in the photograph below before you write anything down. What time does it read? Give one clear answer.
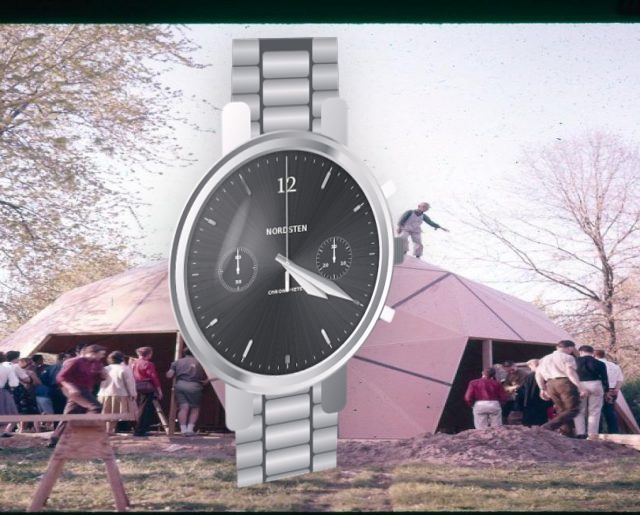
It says 4:20
